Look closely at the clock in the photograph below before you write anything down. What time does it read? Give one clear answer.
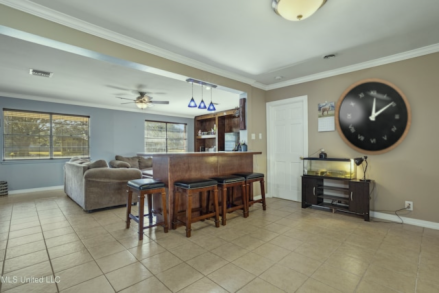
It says 12:09
